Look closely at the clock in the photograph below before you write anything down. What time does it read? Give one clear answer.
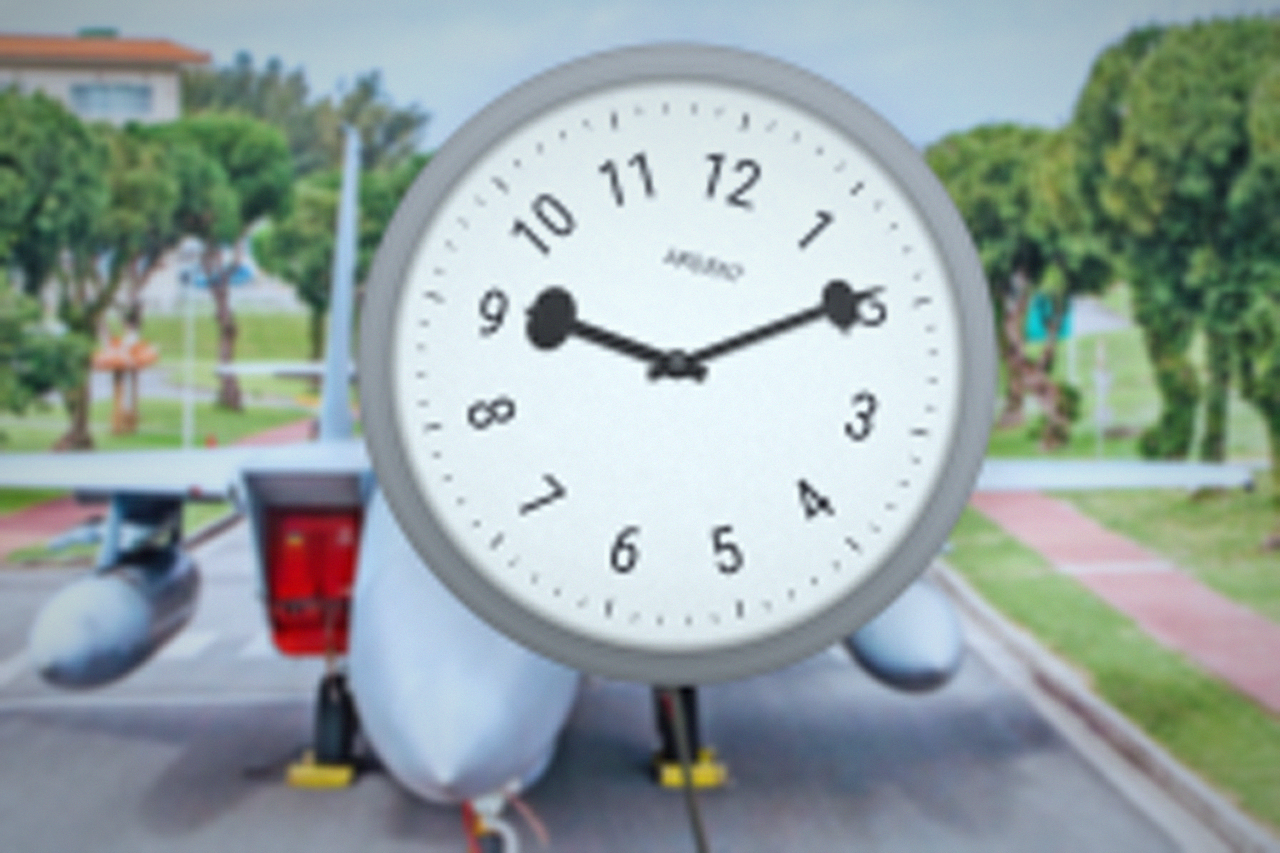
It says 9:09
